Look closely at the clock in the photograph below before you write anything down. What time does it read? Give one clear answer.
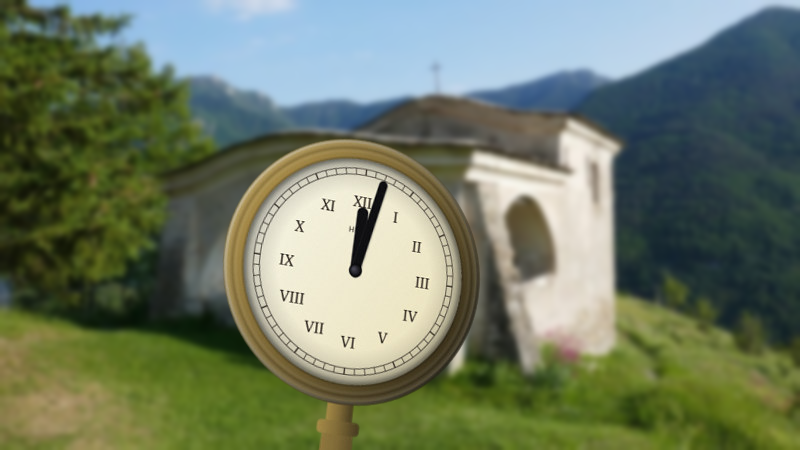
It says 12:02
